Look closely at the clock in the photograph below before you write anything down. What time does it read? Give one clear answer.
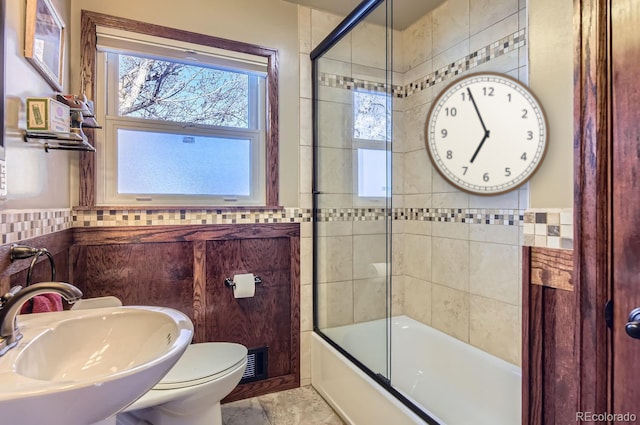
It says 6:56
